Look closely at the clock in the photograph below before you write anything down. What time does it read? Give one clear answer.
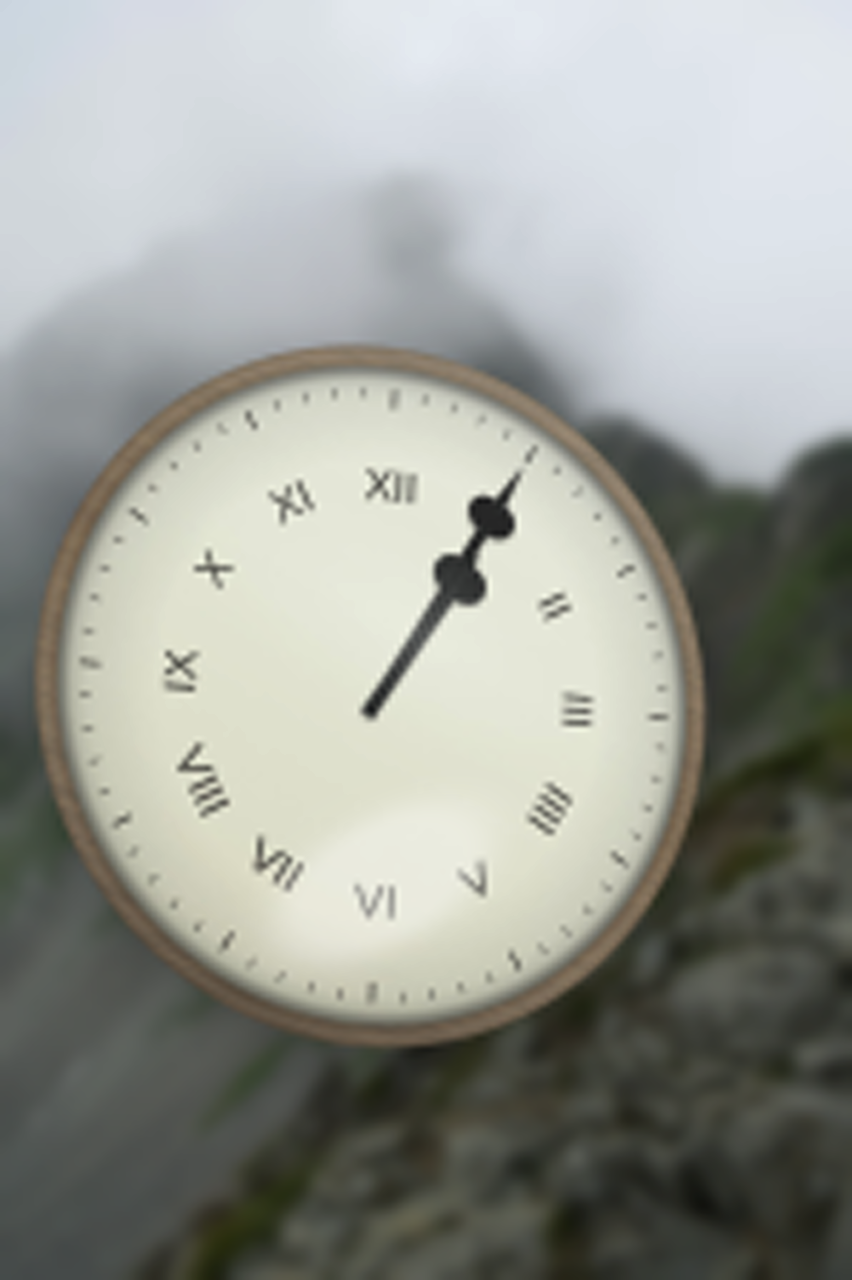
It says 1:05
